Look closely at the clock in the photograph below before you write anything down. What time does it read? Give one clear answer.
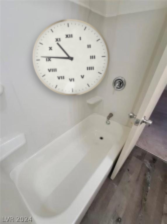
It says 10:46
